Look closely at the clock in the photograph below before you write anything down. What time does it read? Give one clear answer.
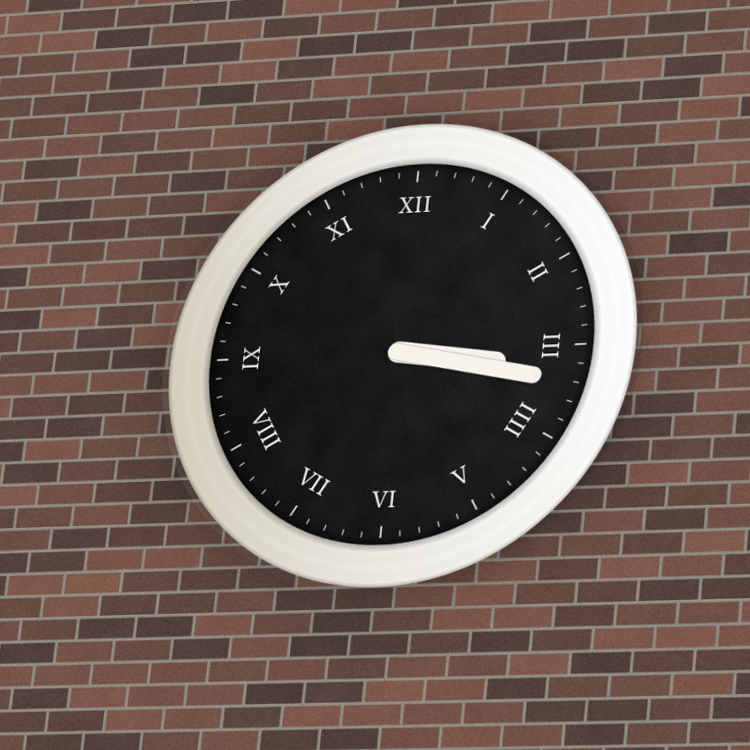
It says 3:17
